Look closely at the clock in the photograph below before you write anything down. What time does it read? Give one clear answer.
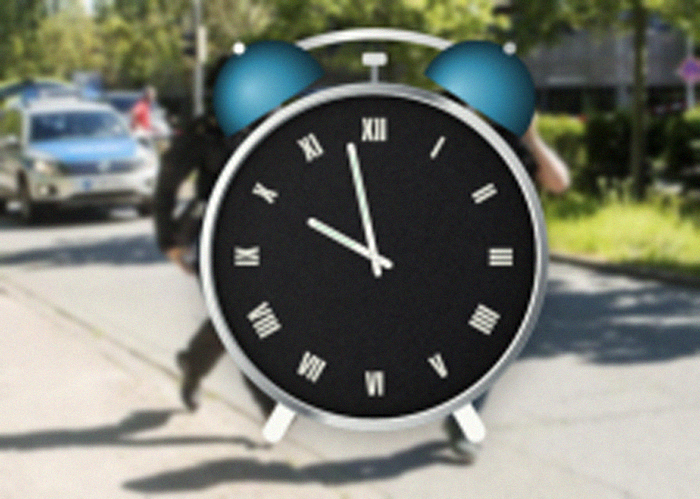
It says 9:58
